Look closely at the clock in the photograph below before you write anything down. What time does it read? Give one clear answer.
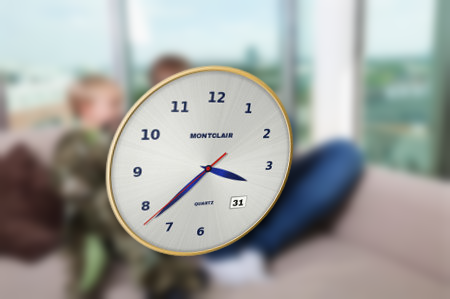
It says 3:37:38
